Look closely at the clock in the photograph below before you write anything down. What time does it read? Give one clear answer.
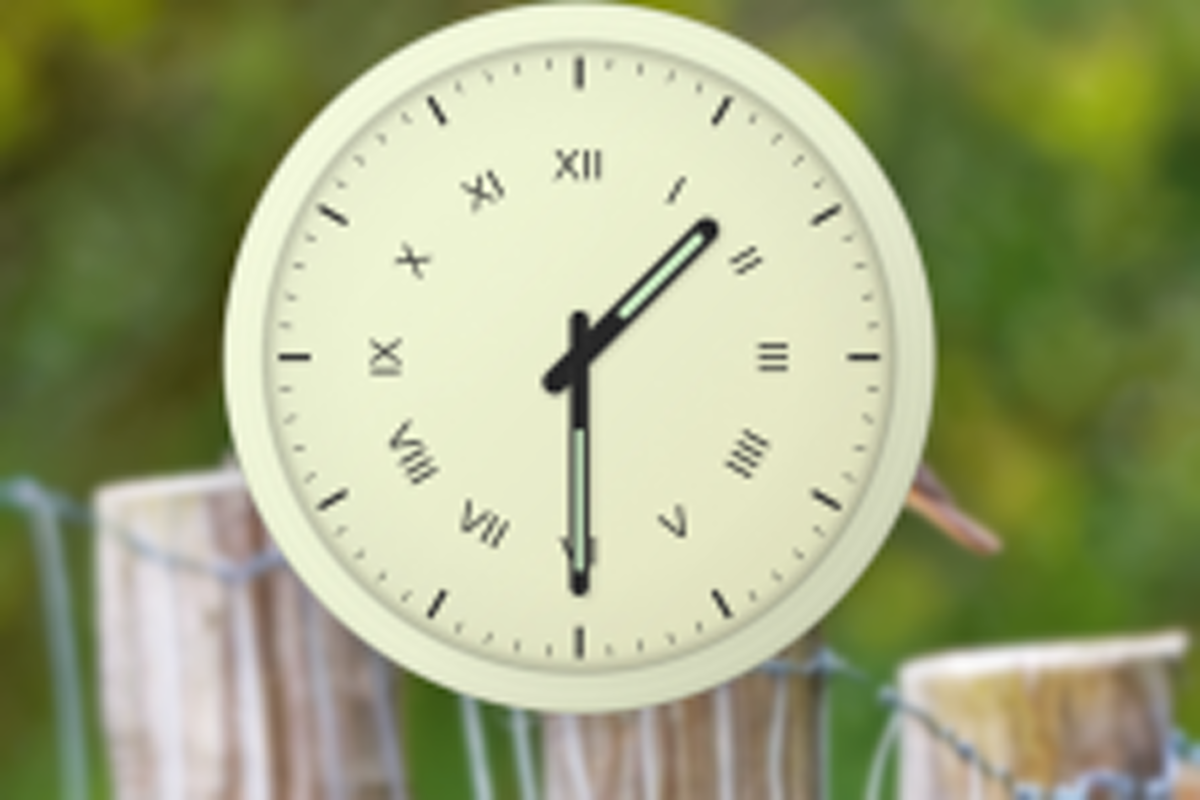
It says 1:30
